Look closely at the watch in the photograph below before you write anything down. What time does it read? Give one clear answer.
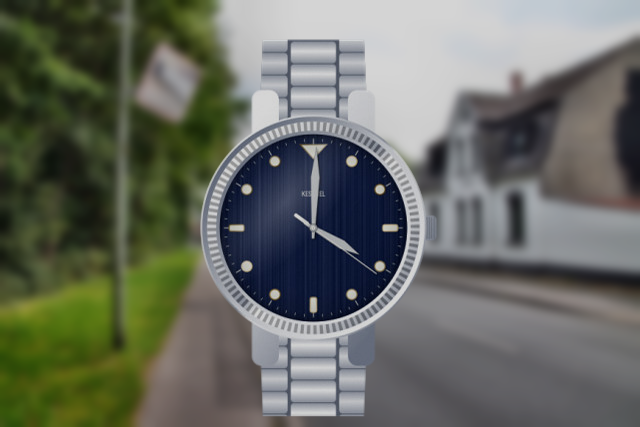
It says 4:00:21
